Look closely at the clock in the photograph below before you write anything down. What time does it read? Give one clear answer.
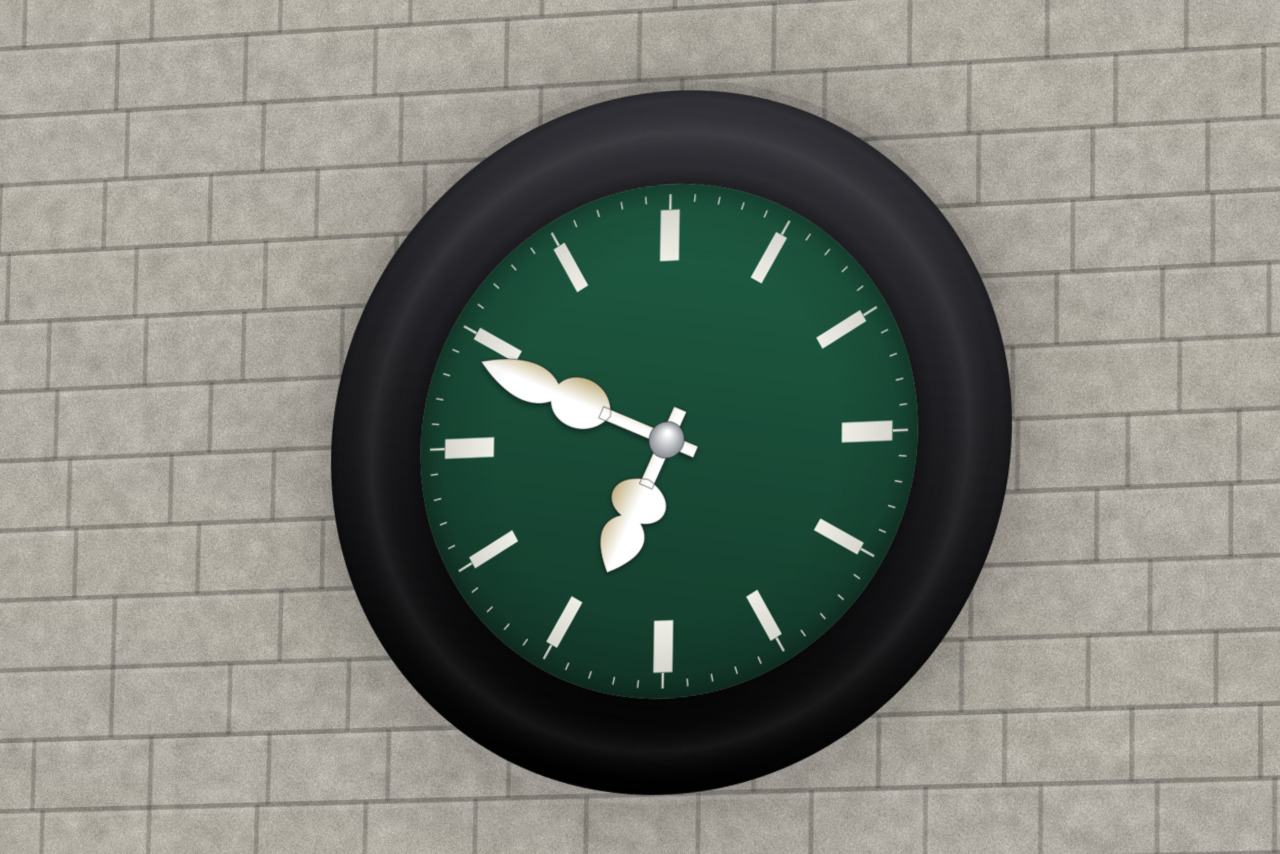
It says 6:49
